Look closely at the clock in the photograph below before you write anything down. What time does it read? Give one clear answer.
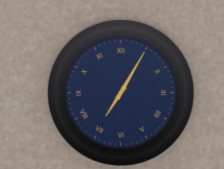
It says 7:05
